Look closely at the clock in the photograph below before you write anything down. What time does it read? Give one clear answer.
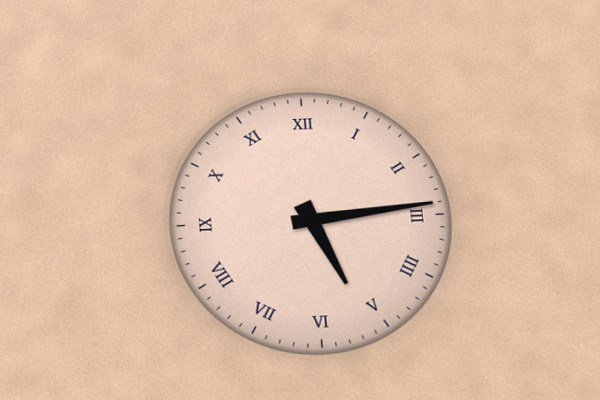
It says 5:14
